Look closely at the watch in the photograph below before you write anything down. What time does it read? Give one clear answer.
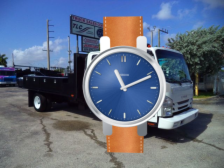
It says 11:11
